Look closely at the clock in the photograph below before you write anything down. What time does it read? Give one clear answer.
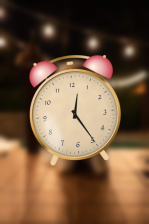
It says 12:25
